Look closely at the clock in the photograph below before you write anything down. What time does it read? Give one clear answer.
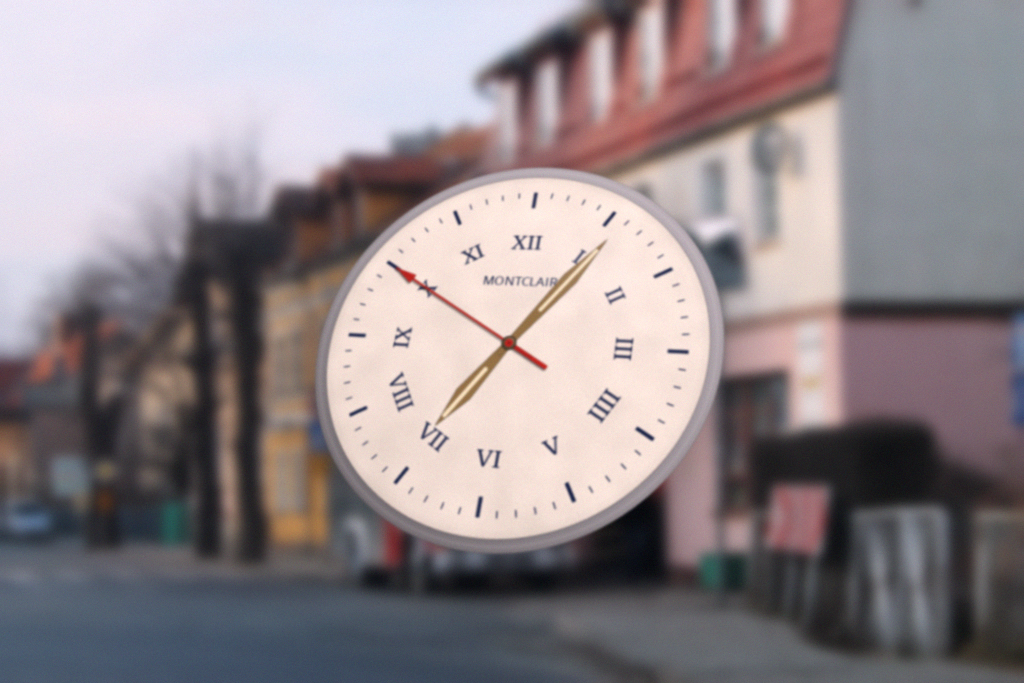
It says 7:05:50
